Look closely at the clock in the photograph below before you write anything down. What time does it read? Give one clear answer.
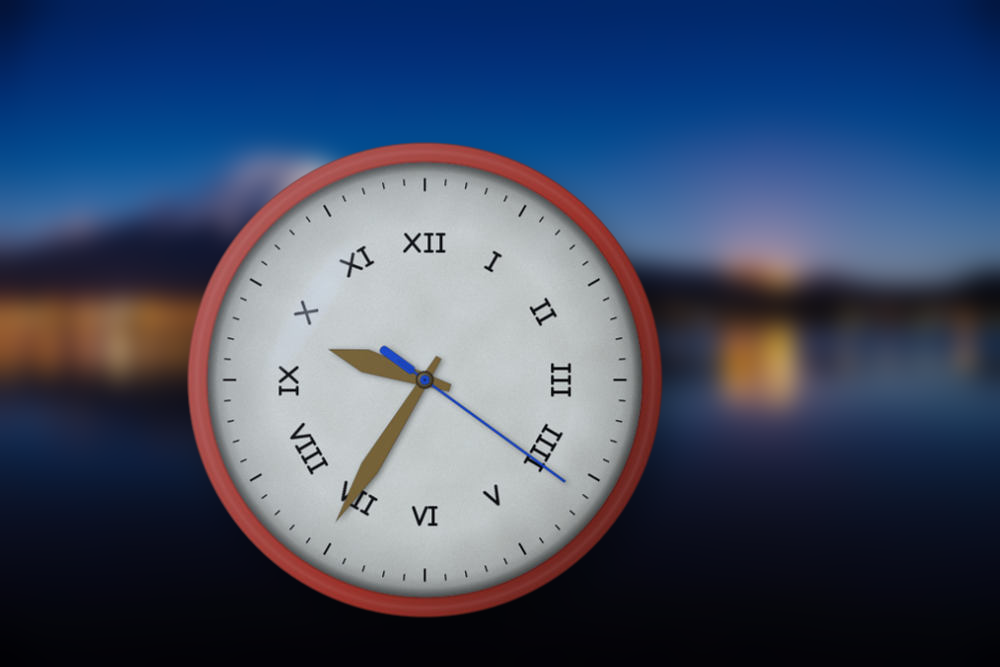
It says 9:35:21
